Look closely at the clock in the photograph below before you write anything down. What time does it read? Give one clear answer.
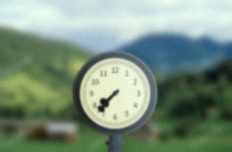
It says 7:37
